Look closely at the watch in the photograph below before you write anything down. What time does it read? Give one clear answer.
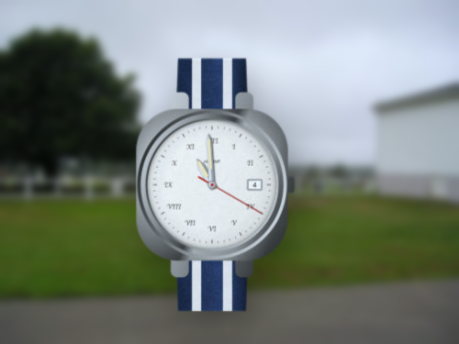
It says 10:59:20
